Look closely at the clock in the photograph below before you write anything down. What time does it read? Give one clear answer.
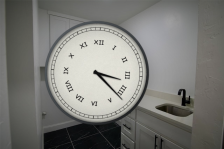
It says 3:22
